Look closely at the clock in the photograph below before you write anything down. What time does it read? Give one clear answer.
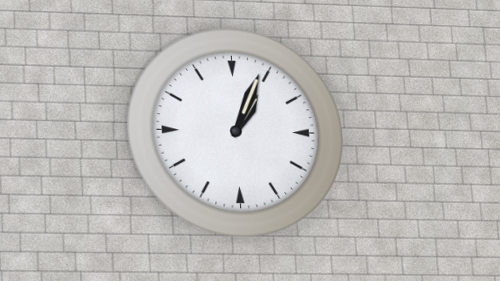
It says 1:04
